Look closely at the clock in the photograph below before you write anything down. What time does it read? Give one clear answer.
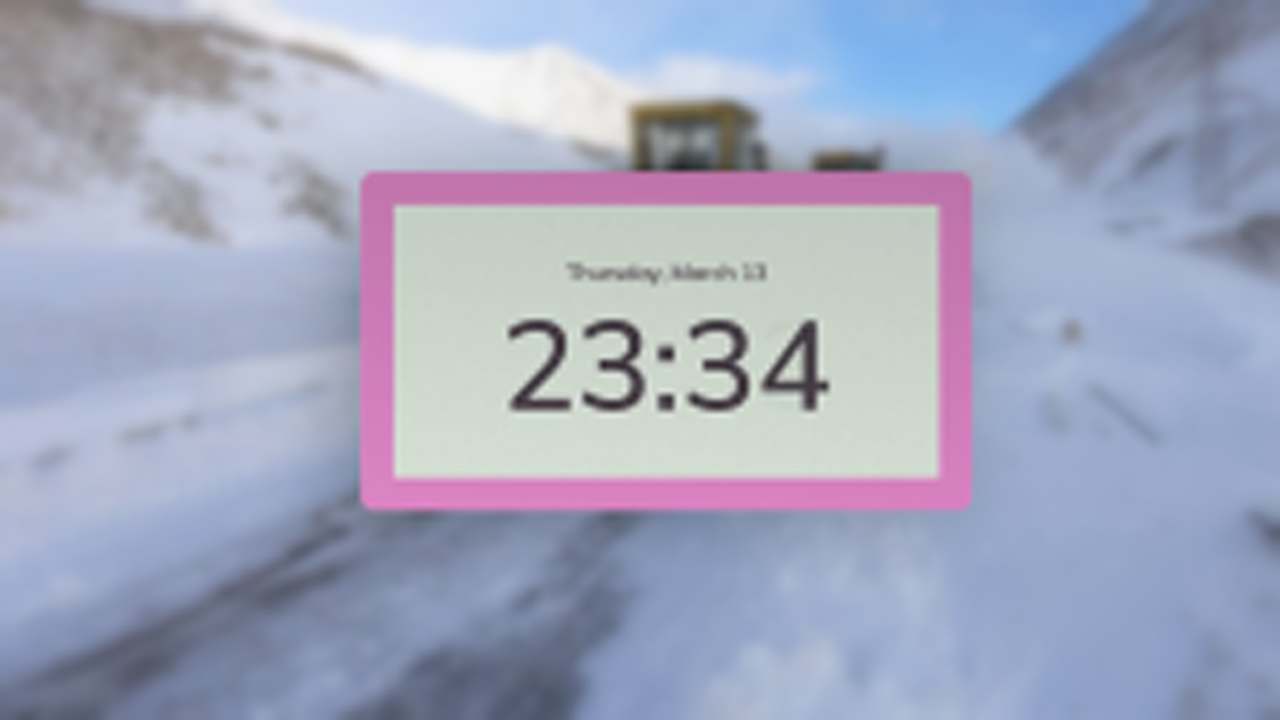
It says 23:34
